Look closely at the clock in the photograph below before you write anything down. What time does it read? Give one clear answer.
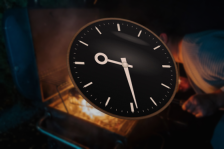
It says 9:29
